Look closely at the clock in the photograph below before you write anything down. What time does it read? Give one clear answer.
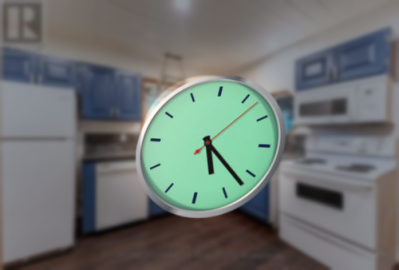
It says 5:22:07
